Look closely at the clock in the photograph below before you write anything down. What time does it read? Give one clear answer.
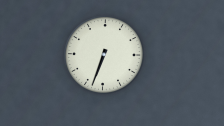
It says 6:33
